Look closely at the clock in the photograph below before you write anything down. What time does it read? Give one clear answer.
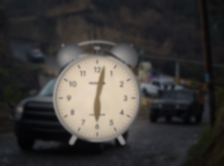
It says 6:02
